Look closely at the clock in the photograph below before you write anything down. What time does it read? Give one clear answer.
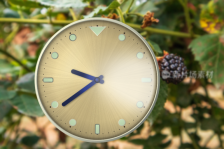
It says 9:39
